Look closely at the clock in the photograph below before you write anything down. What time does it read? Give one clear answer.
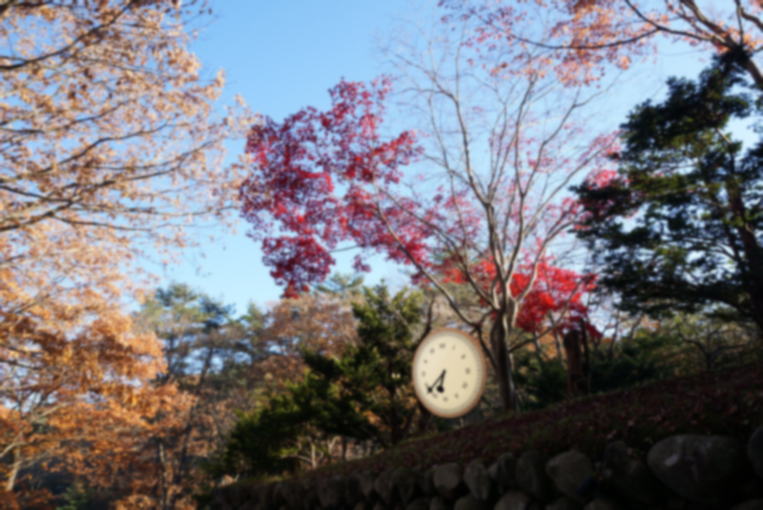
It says 6:38
